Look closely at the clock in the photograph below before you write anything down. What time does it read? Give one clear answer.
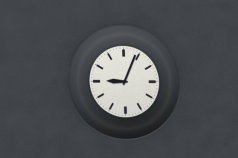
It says 9:04
